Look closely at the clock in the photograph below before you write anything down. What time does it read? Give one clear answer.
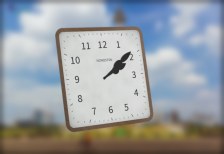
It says 2:09
